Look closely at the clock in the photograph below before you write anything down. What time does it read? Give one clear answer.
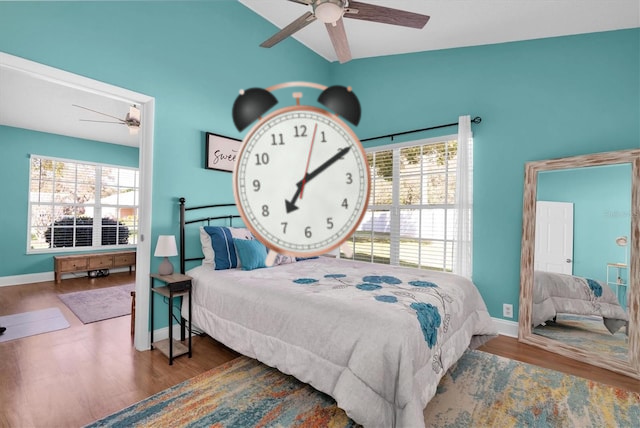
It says 7:10:03
